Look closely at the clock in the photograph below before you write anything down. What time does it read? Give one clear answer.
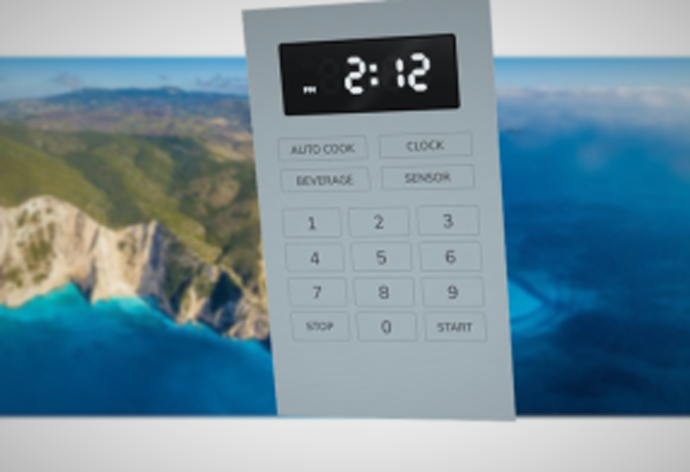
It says 2:12
